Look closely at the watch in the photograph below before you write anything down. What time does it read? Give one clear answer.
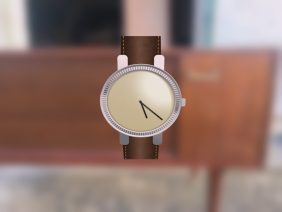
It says 5:22
